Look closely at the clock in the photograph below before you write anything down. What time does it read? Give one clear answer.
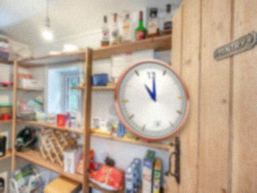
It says 11:01
